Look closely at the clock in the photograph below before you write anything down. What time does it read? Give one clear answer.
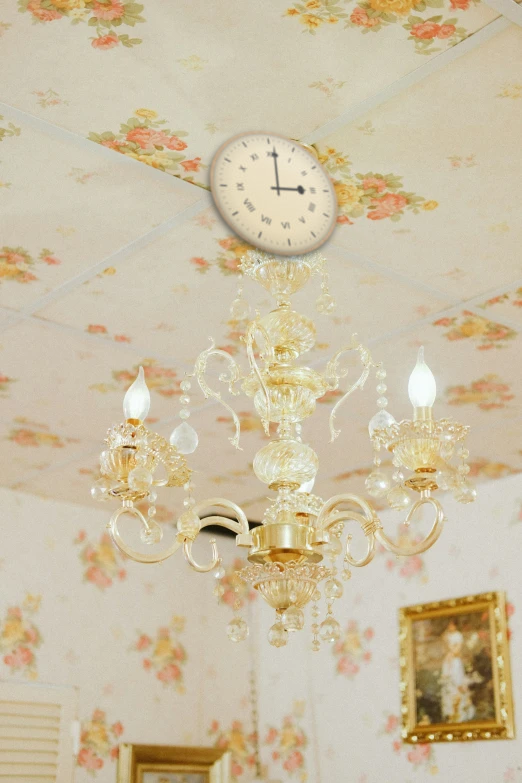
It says 3:01
